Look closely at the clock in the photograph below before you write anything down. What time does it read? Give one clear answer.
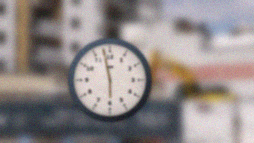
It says 5:58
